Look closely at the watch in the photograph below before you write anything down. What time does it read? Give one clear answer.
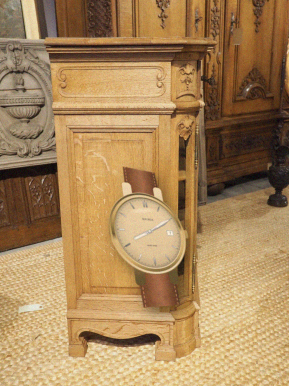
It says 8:10
